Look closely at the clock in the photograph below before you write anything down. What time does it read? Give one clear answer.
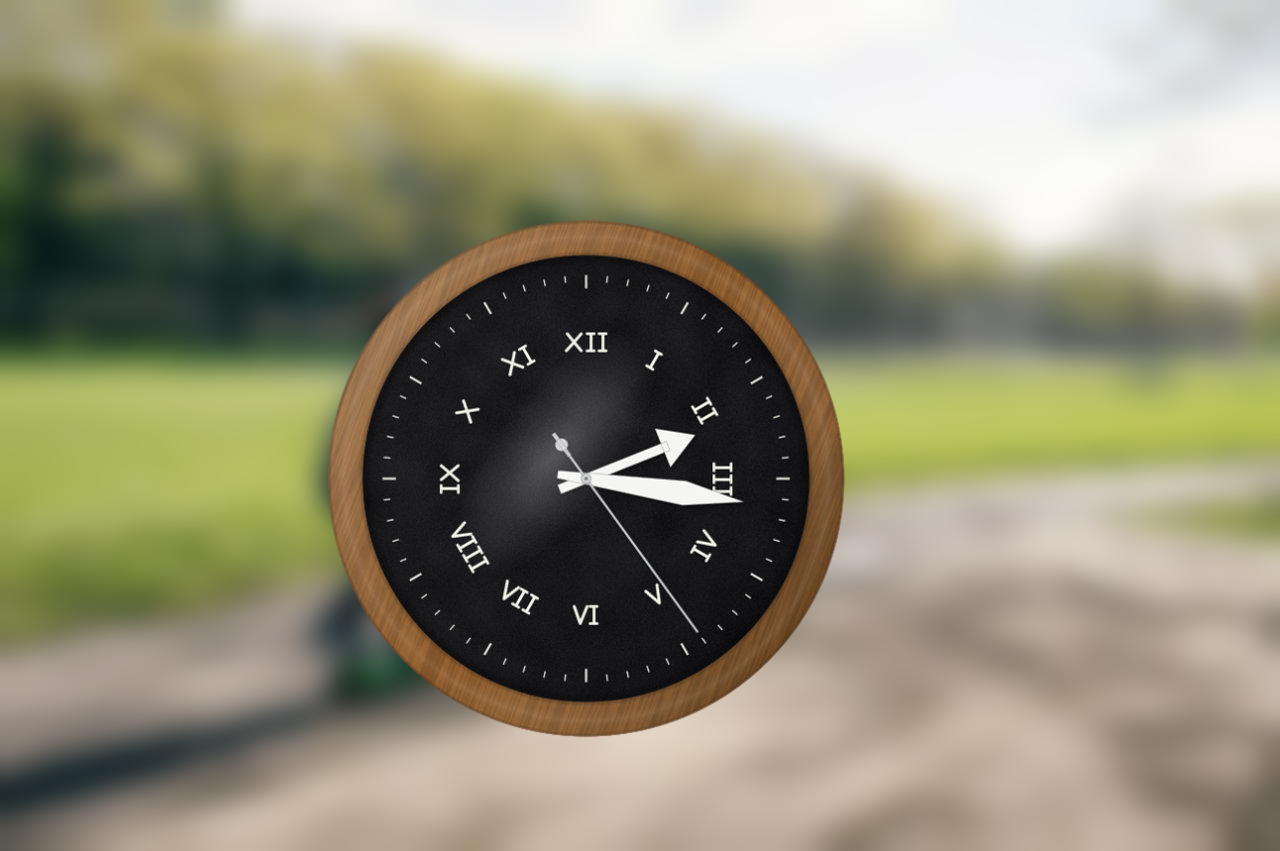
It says 2:16:24
